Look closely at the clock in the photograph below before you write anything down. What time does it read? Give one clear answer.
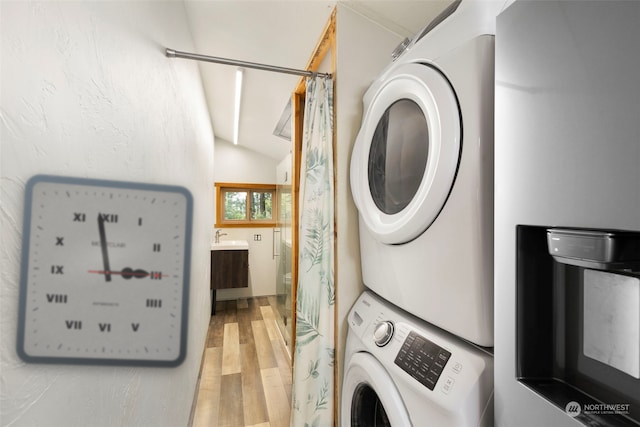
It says 2:58:15
